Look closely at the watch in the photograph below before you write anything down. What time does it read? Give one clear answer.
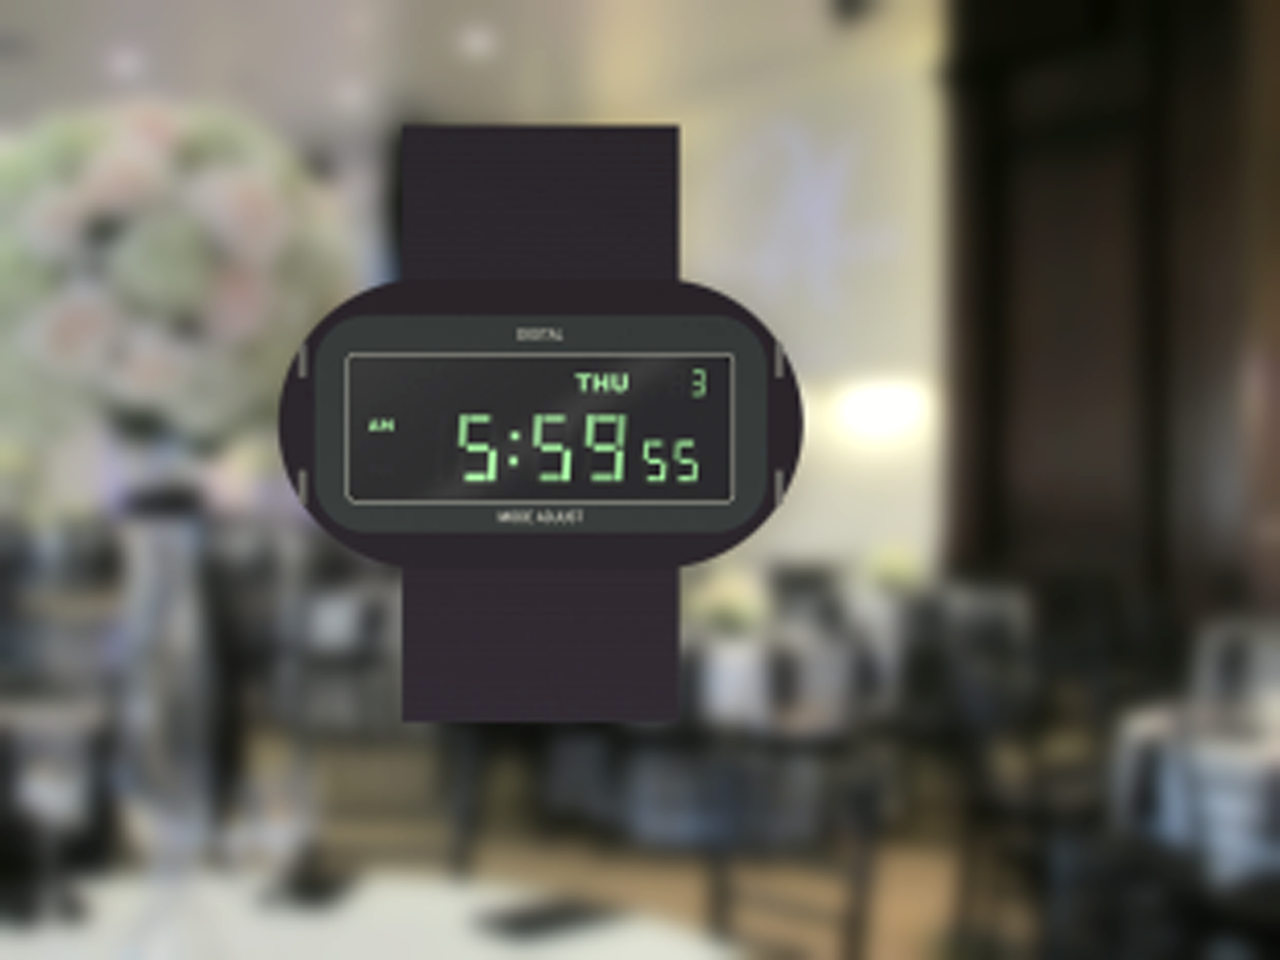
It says 5:59:55
